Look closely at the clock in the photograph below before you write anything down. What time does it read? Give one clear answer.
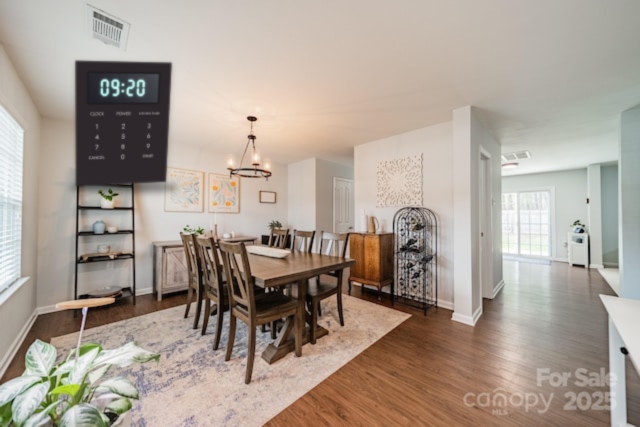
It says 9:20
